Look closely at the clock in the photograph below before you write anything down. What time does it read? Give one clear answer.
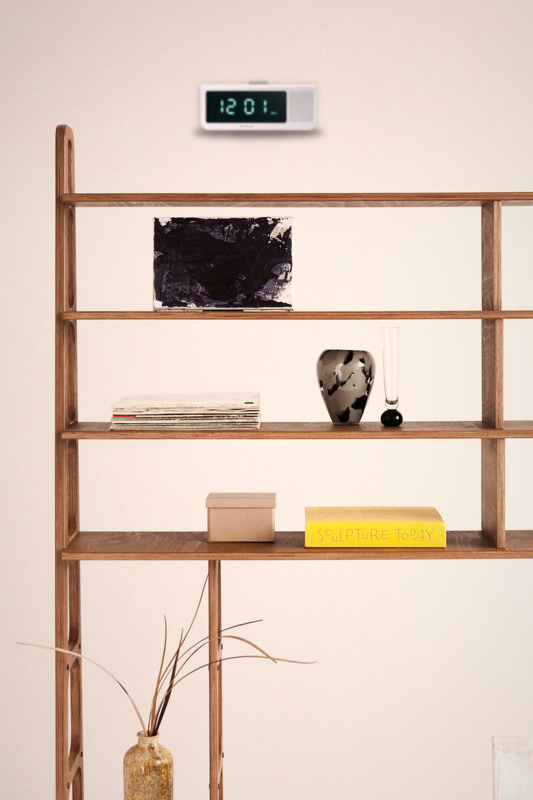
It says 12:01
